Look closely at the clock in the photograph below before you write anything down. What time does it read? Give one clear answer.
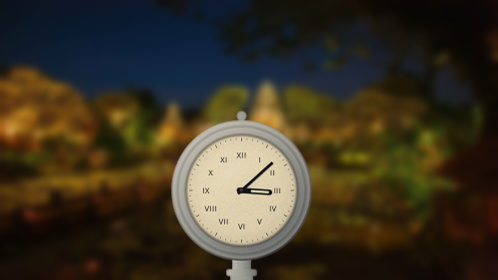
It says 3:08
